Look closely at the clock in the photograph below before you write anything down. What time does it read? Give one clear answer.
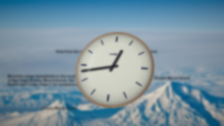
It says 12:43
